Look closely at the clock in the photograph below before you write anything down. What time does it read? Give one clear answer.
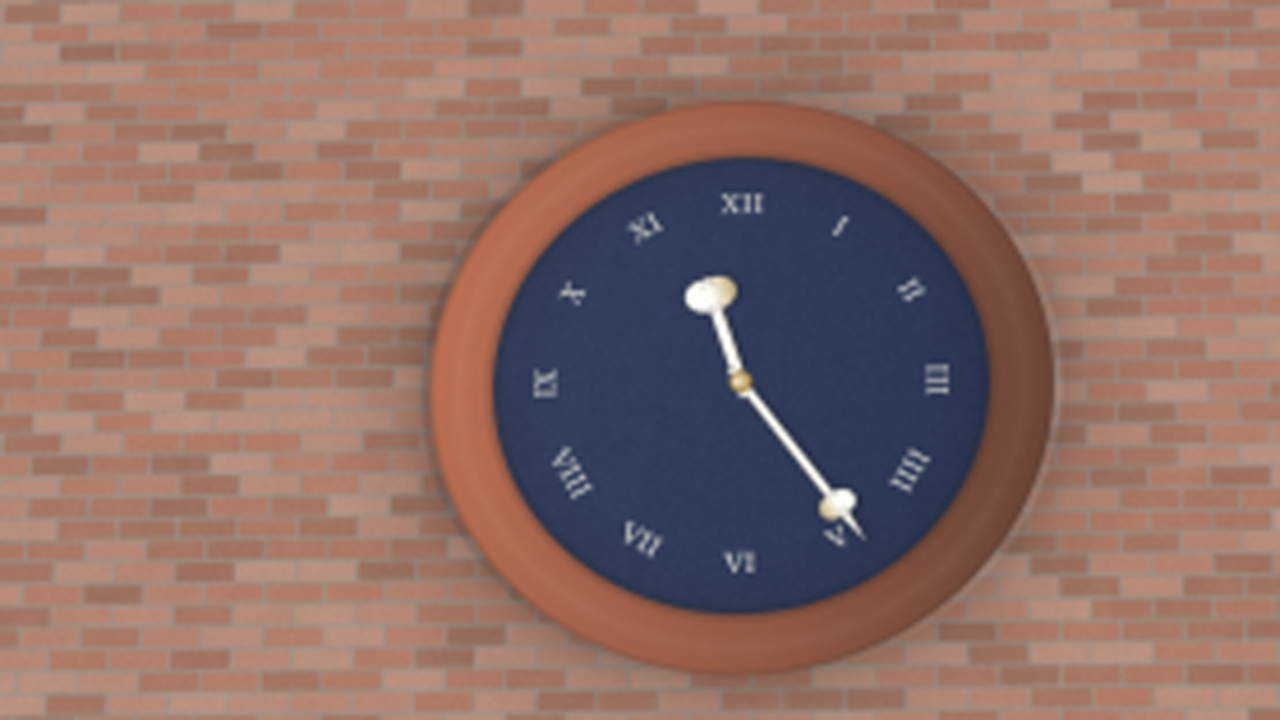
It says 11:24
